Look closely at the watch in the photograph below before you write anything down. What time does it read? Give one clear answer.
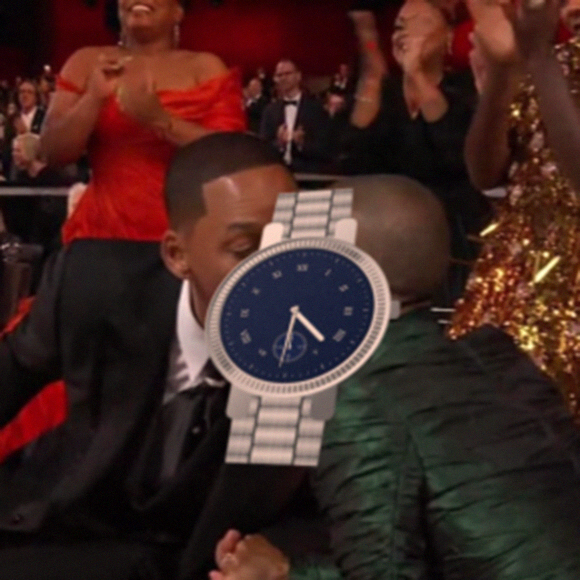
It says 4:31
